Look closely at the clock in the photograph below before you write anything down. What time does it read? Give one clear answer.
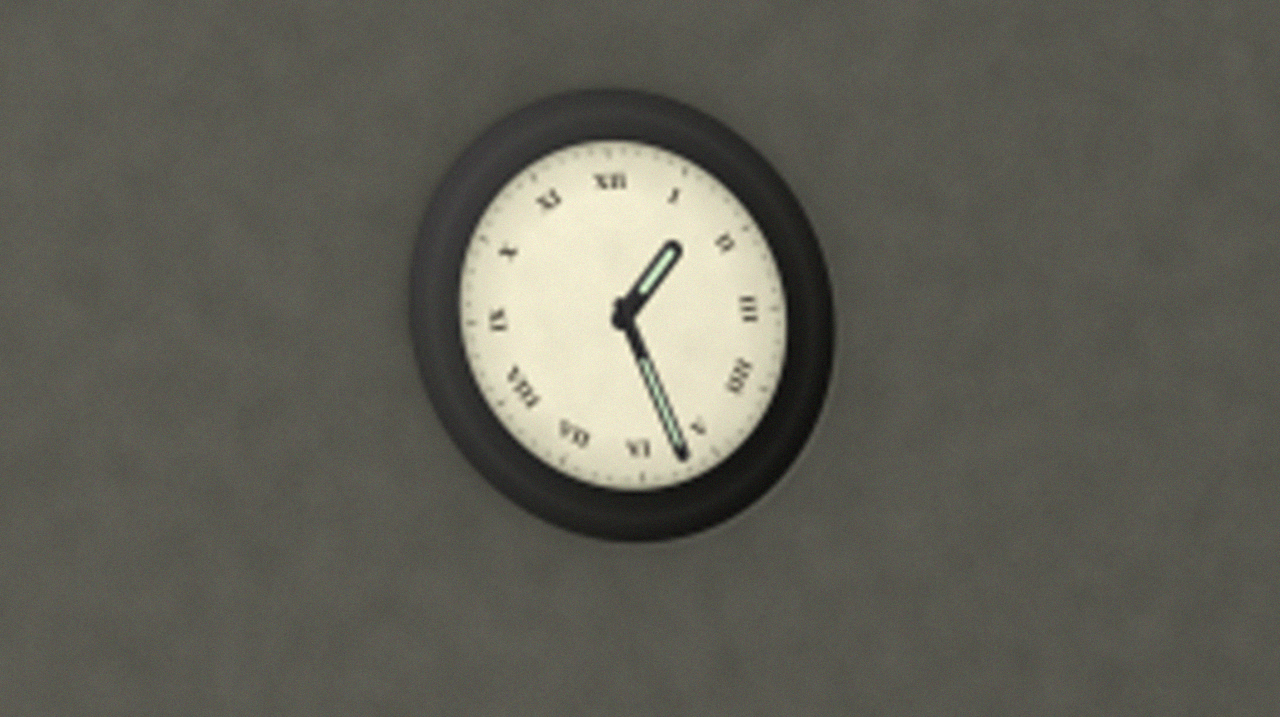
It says 1:27
